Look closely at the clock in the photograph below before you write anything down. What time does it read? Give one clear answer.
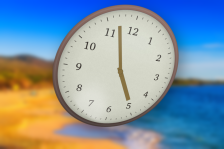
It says 4:57
